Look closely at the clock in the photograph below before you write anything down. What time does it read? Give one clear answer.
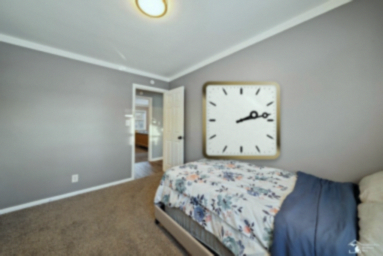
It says 2:13
